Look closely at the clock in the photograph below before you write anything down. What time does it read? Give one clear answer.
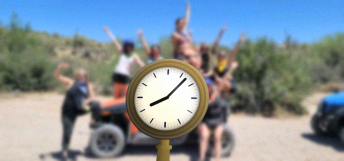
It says 8:07
